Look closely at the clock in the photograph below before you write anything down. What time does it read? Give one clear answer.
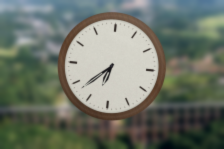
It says 6:38
